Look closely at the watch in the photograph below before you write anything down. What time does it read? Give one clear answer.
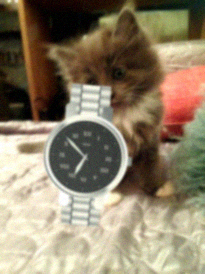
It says 6:52
